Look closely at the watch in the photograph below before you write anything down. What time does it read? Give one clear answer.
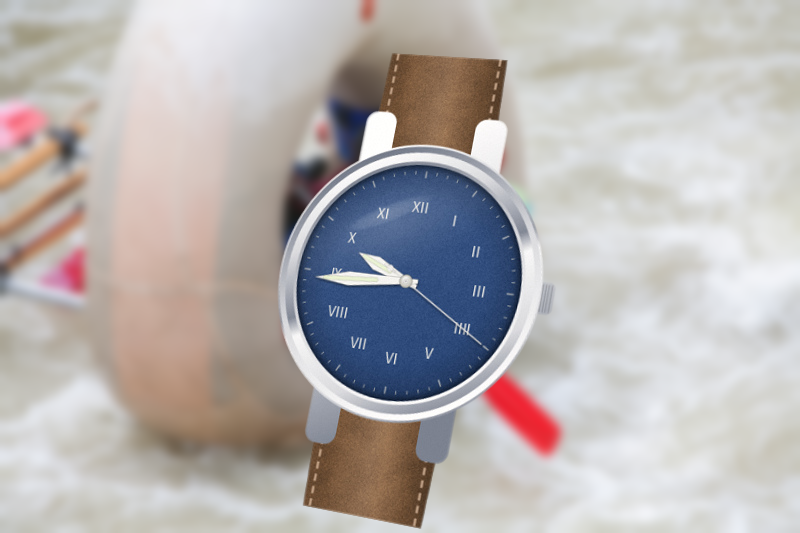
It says 9:44:20
